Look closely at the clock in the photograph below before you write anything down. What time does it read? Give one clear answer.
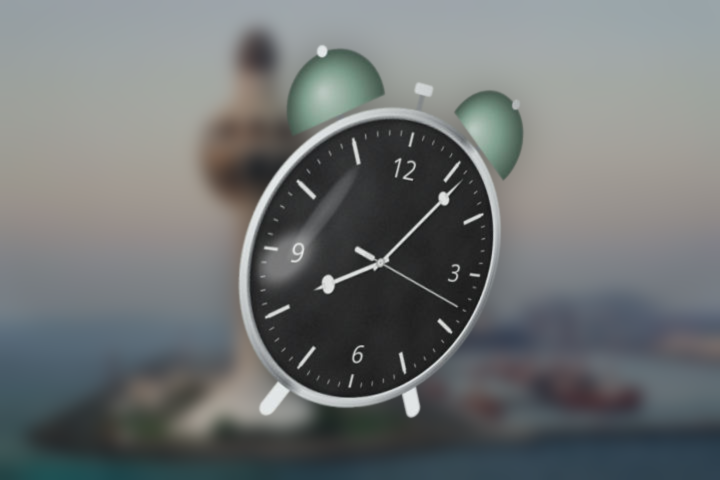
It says 8:06:18
